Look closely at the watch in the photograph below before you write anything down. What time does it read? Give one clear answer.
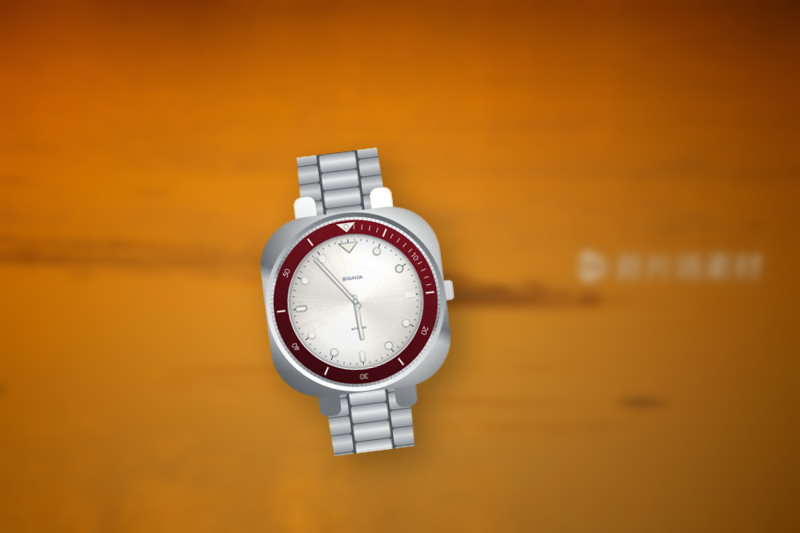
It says 5:54
